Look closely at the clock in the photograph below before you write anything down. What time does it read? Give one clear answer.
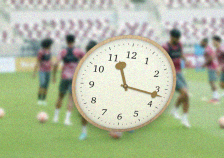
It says 11:17
